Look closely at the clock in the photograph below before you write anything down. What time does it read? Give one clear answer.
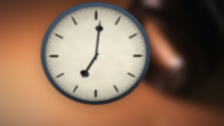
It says 7:01
